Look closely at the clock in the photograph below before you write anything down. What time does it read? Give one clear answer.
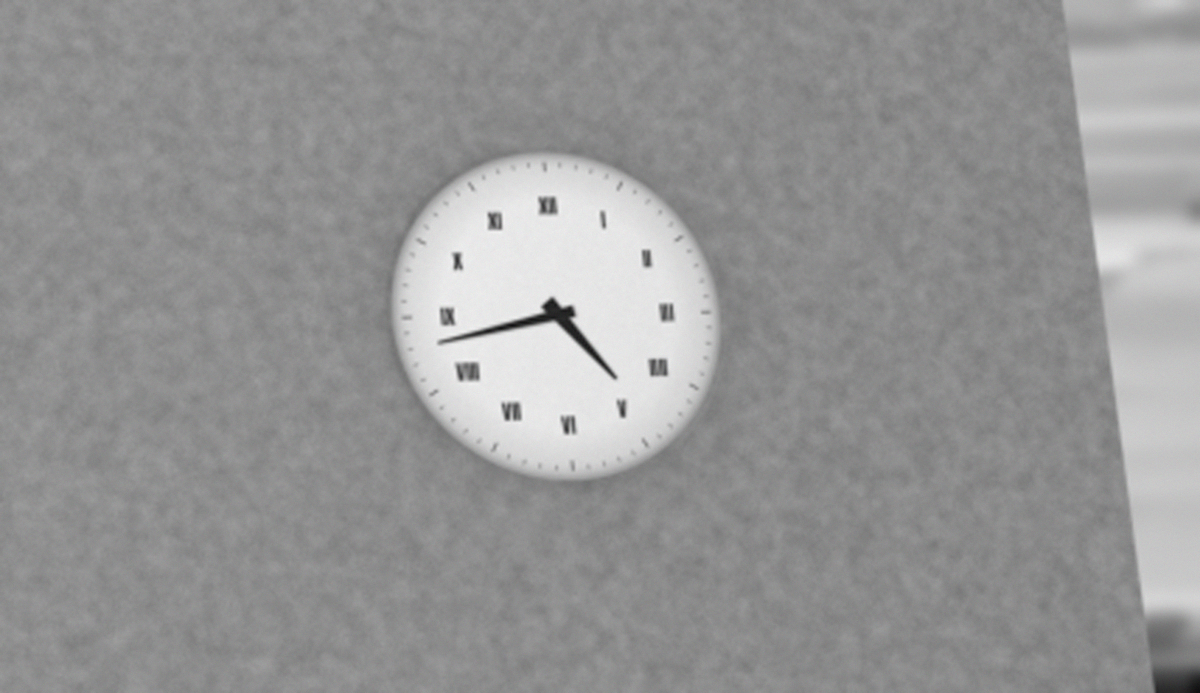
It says 4:43
